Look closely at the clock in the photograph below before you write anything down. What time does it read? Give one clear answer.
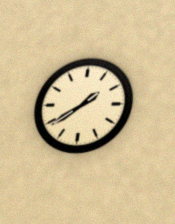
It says 1:39
